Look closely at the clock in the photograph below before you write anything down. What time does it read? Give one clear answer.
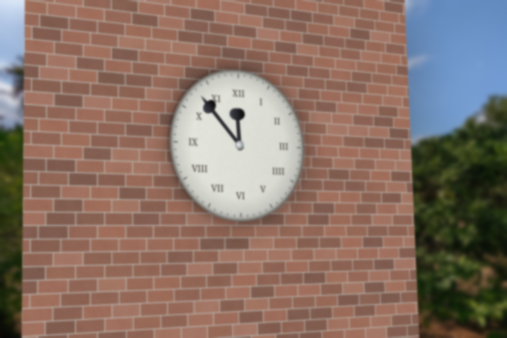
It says 11:53
